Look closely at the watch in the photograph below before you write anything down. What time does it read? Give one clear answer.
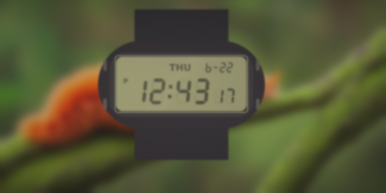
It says 12:43:17
